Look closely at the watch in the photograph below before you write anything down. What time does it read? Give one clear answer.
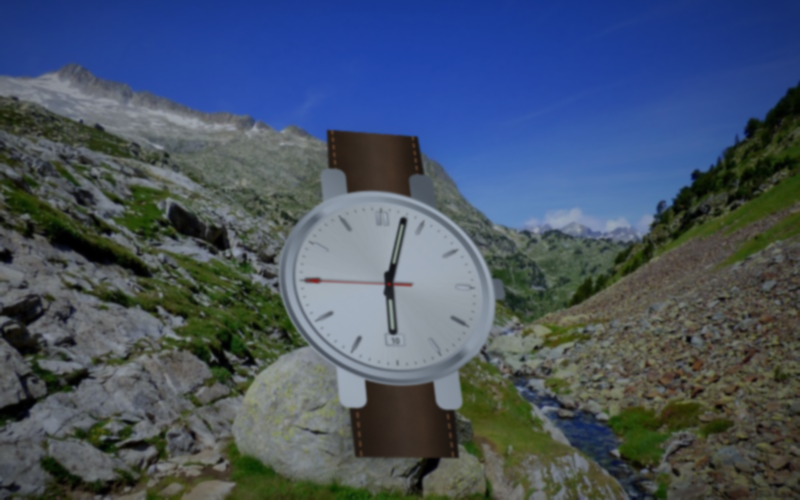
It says 6:02:45
